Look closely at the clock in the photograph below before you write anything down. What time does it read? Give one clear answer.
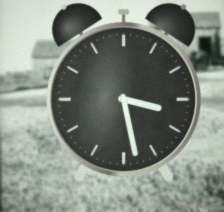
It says 3:28
